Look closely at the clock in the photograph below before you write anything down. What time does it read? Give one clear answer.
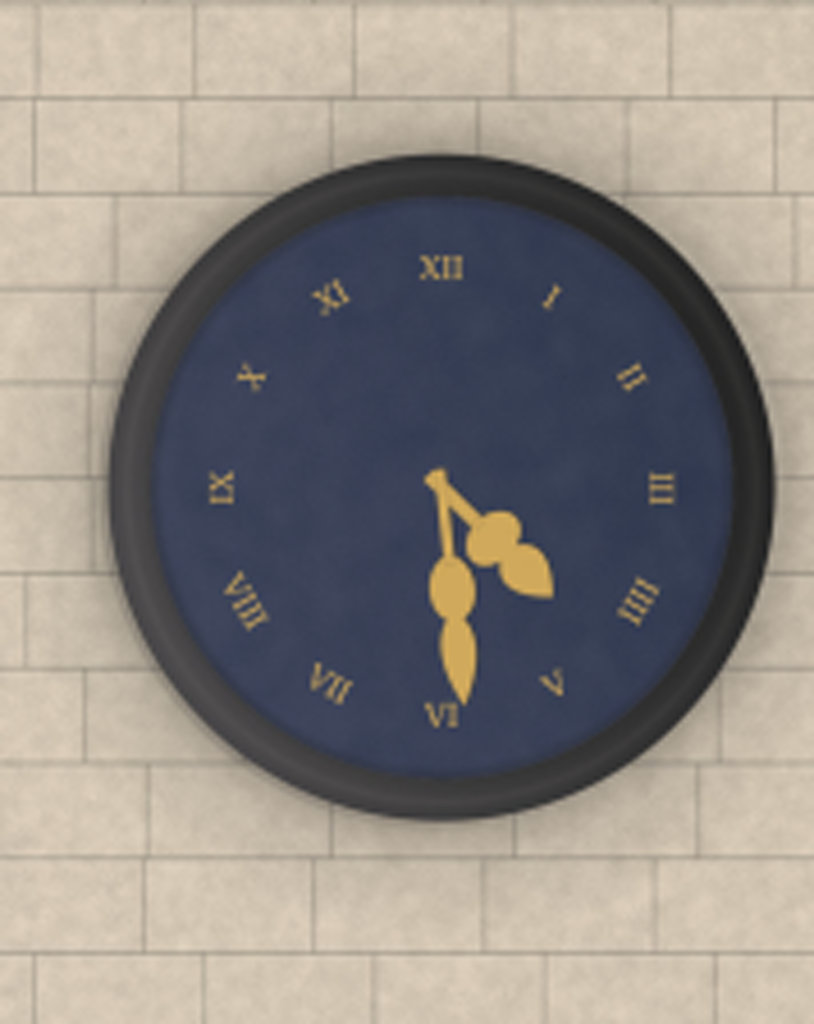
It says 4:29
